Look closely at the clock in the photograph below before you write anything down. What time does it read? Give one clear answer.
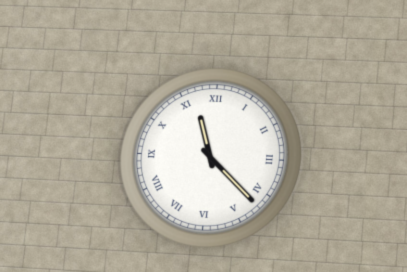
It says 11:22
